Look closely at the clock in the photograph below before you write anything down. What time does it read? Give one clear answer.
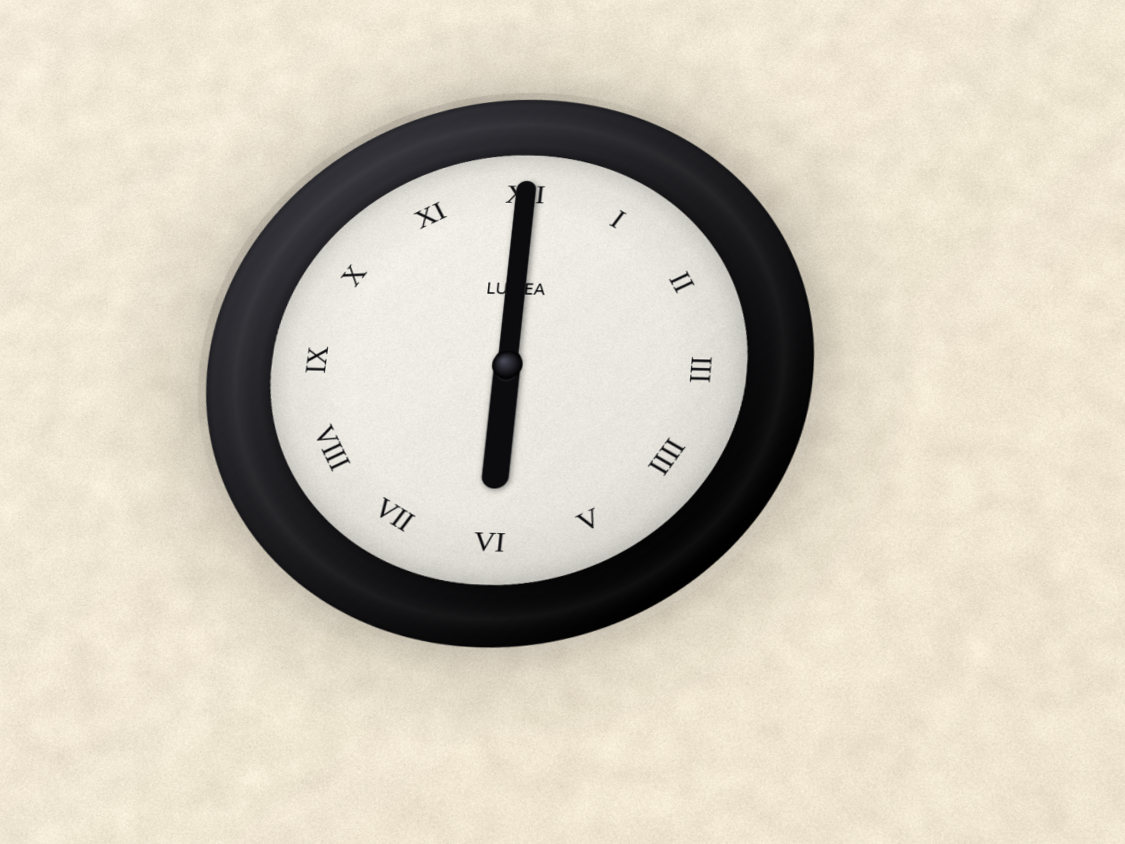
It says 6:00
